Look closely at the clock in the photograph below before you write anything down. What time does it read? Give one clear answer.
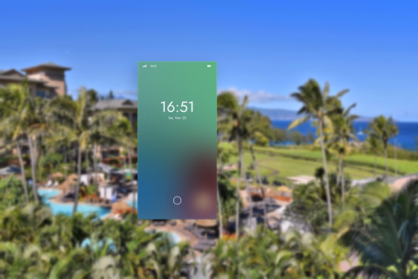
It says 16:51
